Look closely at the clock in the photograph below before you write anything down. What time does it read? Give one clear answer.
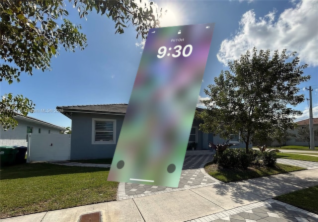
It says 9:30
